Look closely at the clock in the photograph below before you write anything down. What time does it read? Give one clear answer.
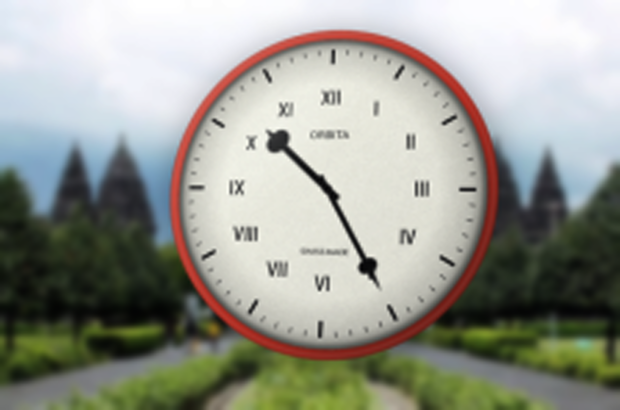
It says 10:25
